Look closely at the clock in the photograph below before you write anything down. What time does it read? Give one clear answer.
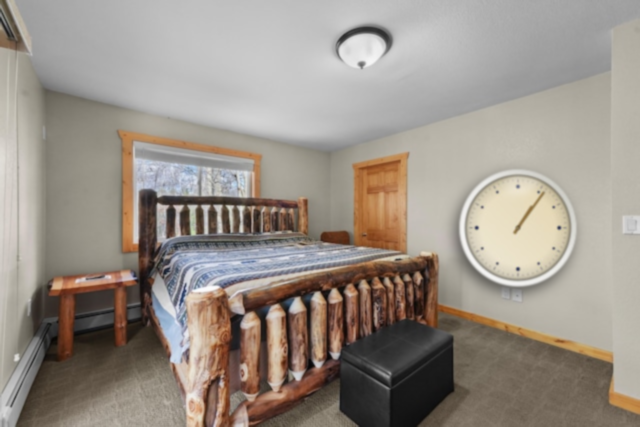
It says 1:06
